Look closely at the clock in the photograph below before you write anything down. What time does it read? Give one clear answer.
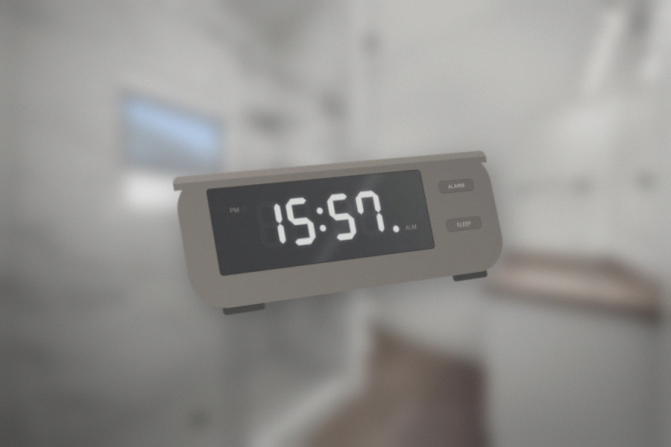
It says 15:57
